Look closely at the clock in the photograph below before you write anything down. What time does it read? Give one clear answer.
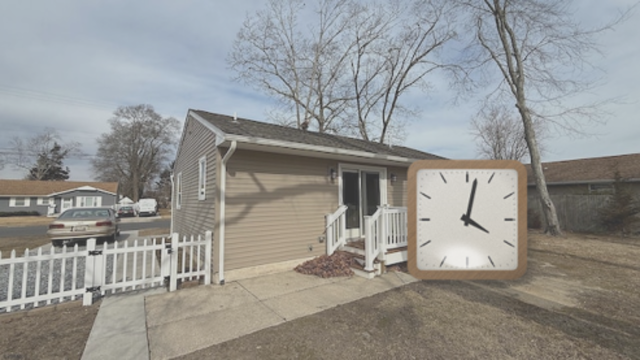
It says 4:02
